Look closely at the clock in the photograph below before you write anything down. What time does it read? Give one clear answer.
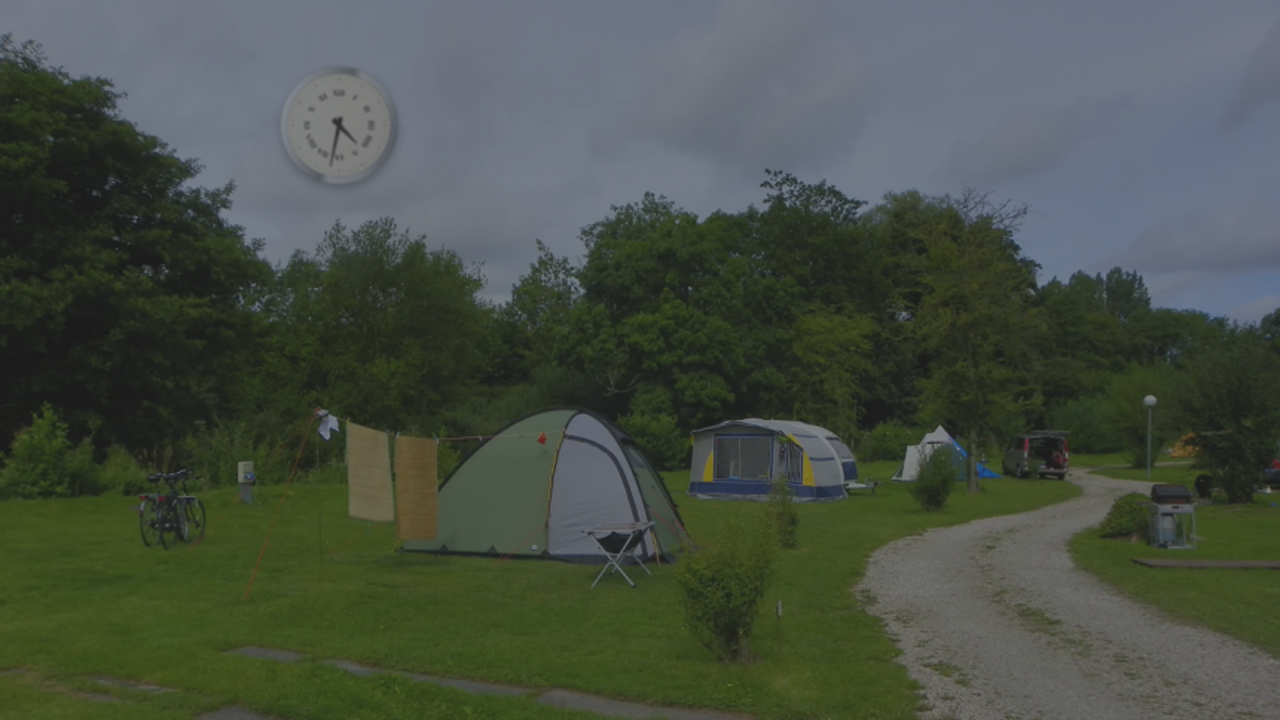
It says 4:32
